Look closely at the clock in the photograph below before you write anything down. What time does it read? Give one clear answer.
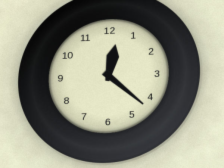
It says 12:22
